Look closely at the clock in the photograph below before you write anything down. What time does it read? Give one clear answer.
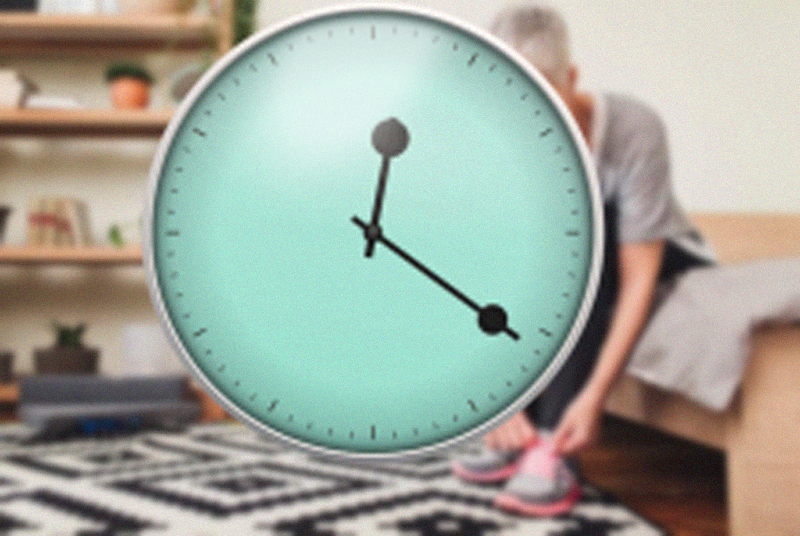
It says 12:21
